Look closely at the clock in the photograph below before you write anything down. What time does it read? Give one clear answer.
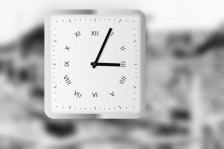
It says 3:04
